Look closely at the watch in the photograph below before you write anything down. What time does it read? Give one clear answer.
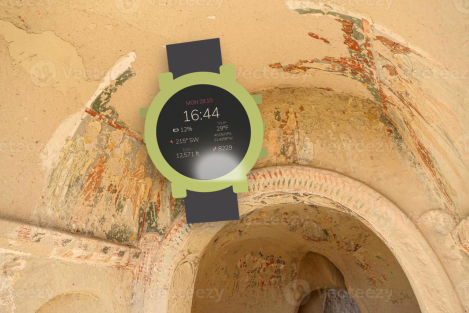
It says 16:44
